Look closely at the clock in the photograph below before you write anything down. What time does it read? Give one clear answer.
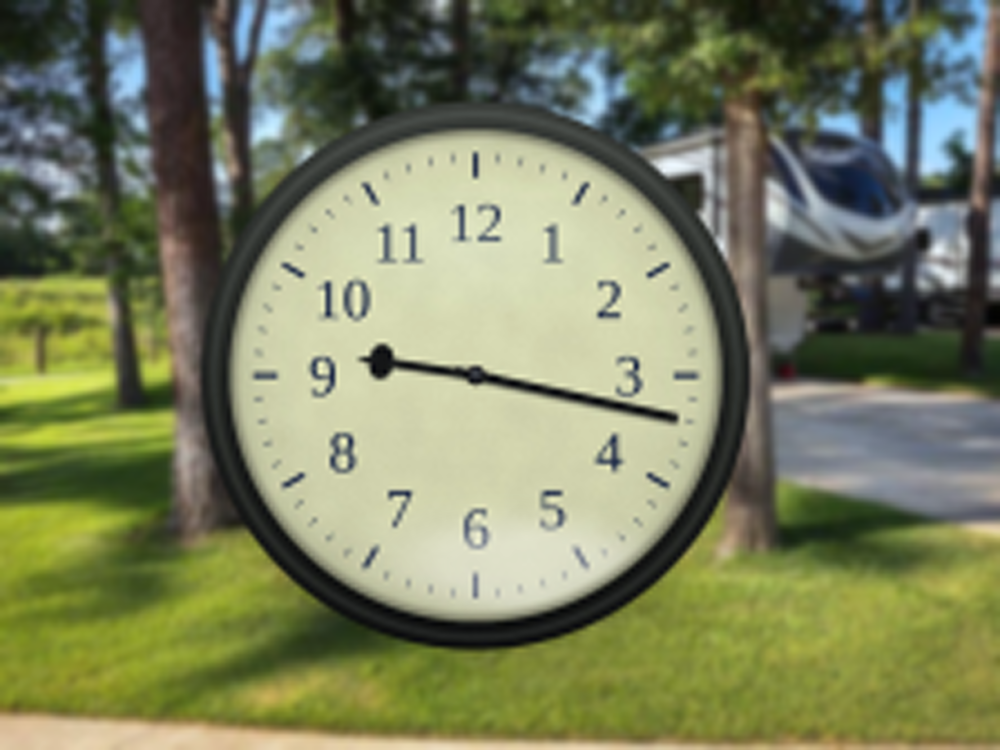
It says 9:17
